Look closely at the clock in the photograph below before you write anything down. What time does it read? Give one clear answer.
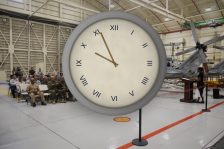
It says 9:56
